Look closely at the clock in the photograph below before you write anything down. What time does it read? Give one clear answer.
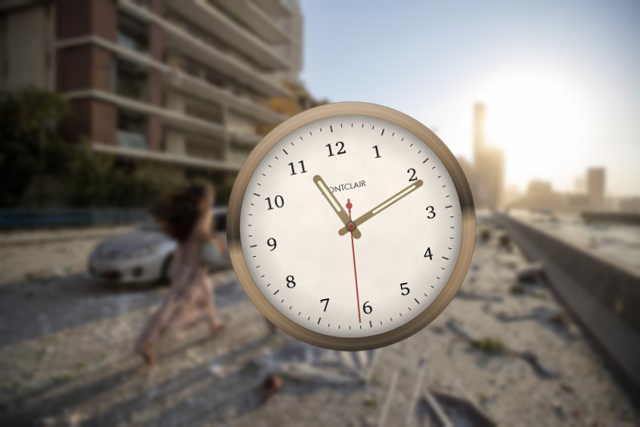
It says 11:11:31
